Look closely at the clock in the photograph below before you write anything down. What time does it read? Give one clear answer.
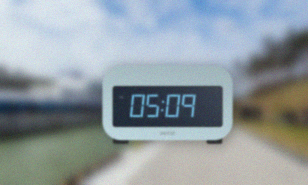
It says 5:09
